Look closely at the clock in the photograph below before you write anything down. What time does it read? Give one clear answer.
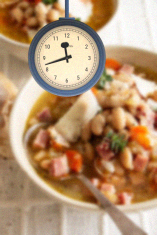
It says 11:42
